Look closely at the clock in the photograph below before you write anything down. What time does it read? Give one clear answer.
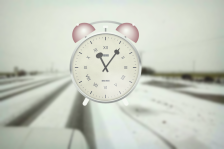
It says 11:06
